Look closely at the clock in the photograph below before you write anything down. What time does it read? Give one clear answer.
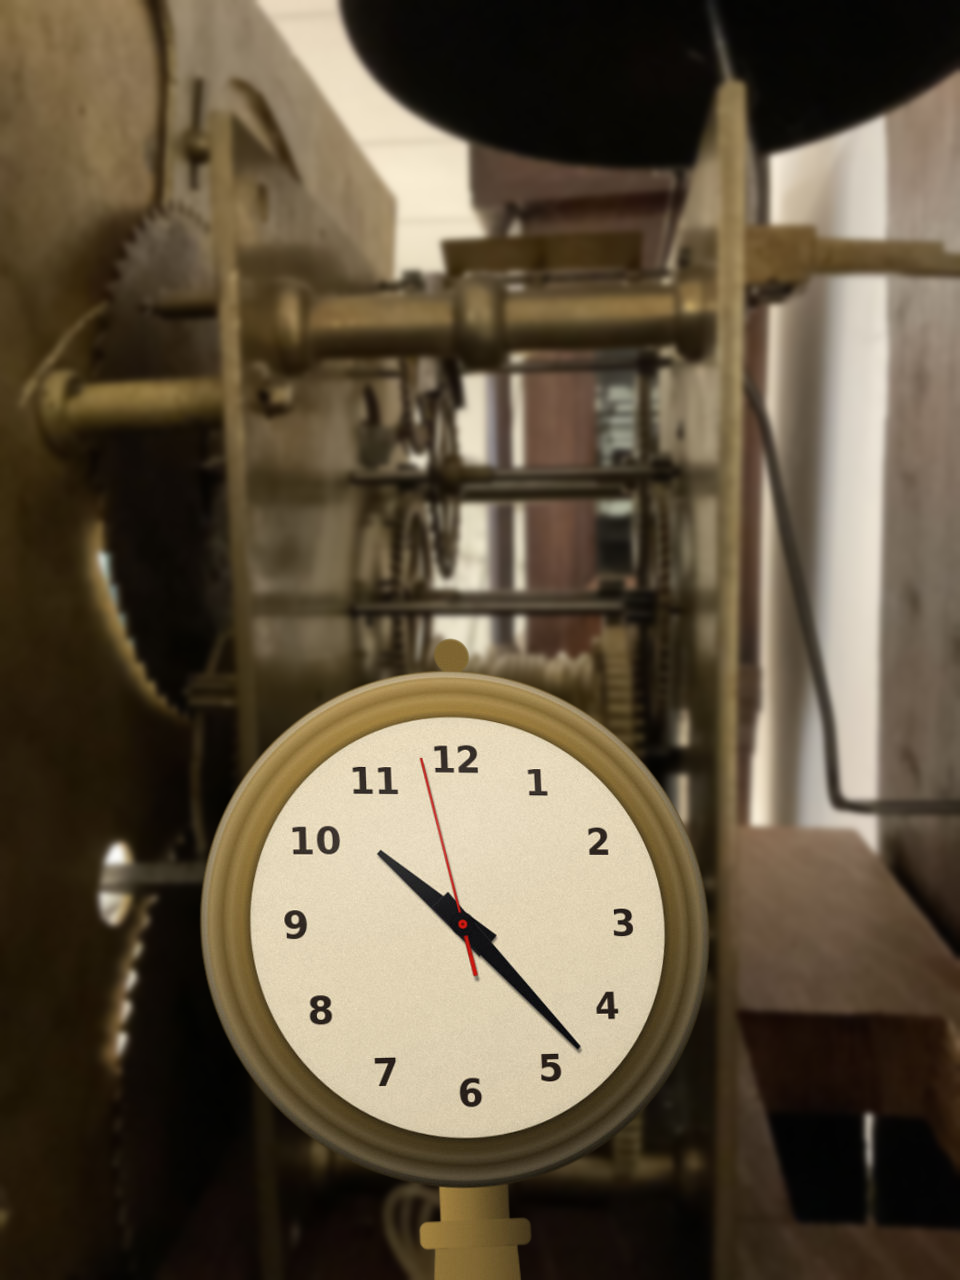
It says 10:22:58
